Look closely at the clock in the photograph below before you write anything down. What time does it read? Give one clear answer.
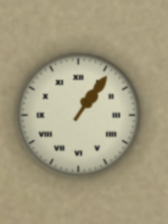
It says 1:06
